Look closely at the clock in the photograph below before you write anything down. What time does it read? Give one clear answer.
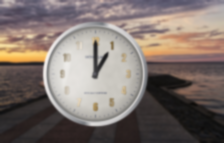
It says 1:00
